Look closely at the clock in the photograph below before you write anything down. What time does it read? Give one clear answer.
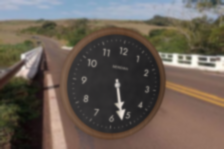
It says 5:27
